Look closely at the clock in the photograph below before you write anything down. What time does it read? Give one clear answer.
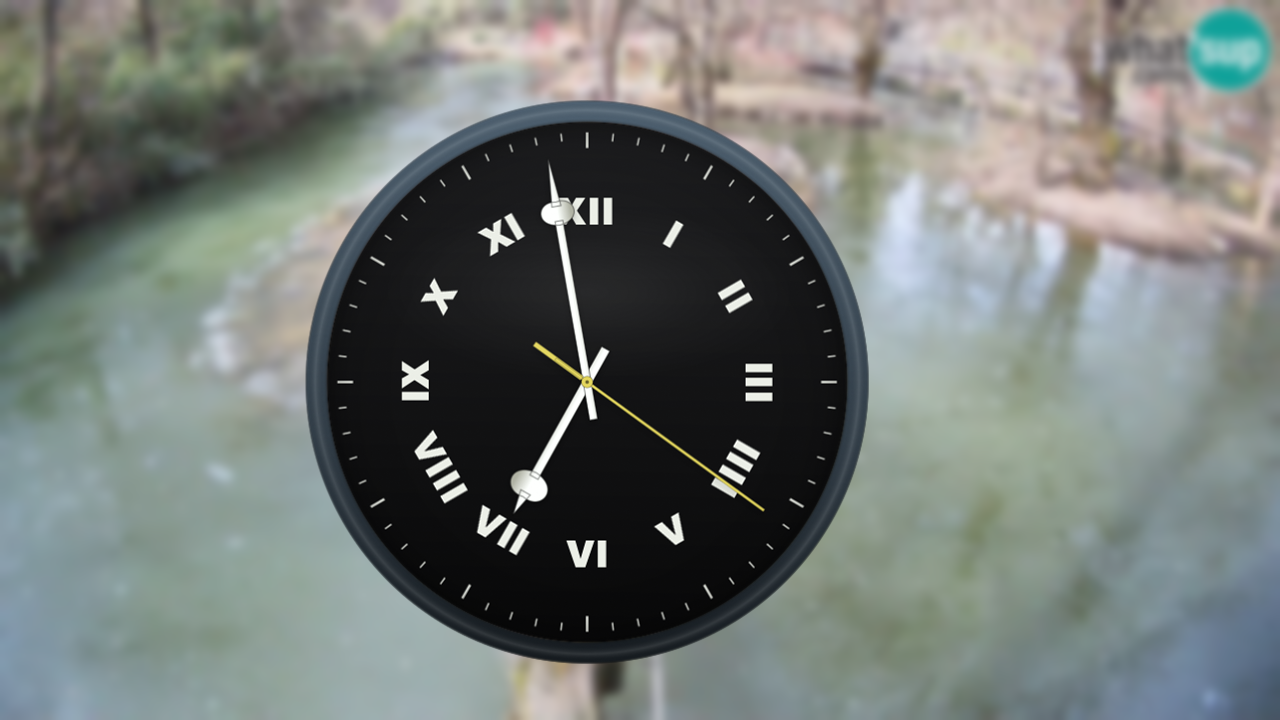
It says 6:58:21
